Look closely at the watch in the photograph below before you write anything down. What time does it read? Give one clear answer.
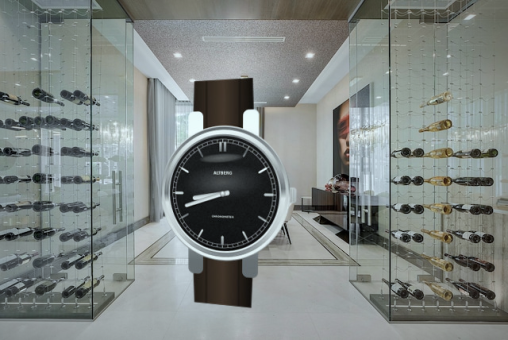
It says 8:42
